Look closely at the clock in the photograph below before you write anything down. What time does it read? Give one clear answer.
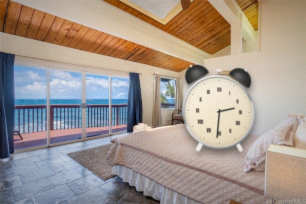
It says 2:31
